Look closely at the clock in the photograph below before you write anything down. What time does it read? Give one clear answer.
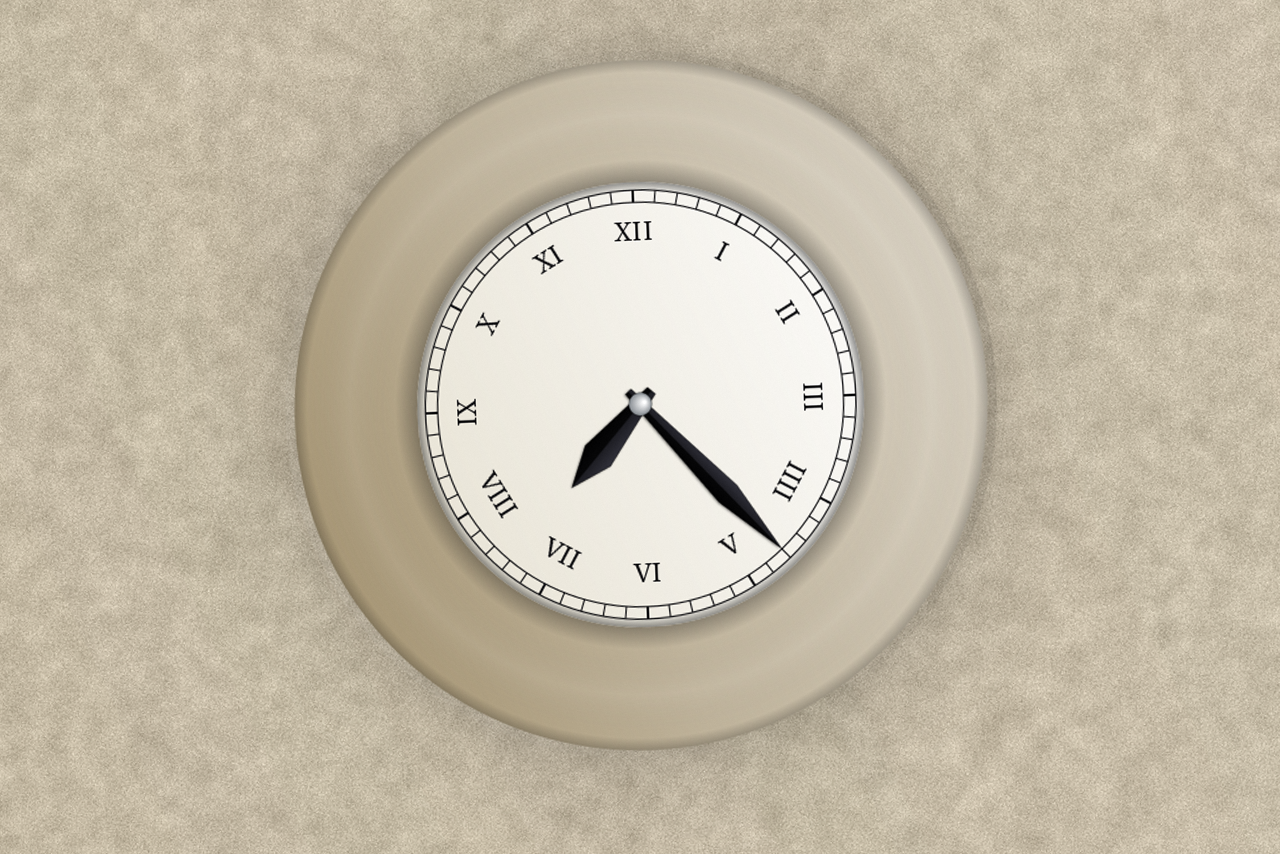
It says 7:23
